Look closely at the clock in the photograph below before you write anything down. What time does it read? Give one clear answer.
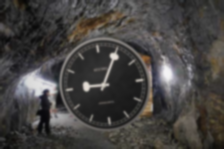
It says 9:05
